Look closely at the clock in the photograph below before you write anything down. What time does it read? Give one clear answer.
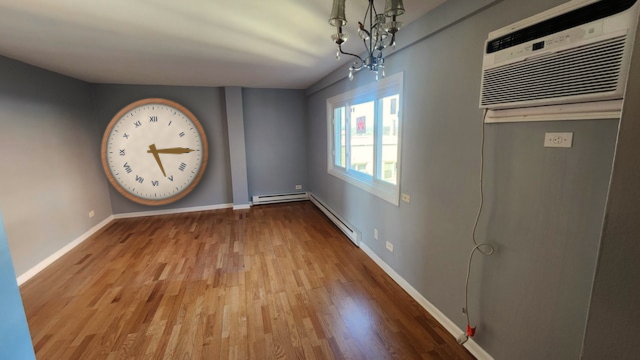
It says 5:15
